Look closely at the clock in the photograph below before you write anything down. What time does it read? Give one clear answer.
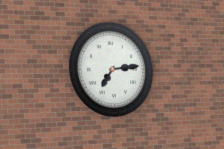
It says 7:14
